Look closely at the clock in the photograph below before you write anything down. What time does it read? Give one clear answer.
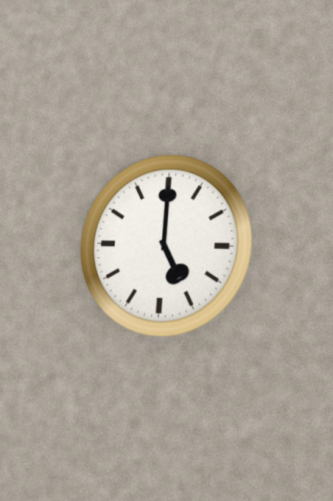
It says 5:00
